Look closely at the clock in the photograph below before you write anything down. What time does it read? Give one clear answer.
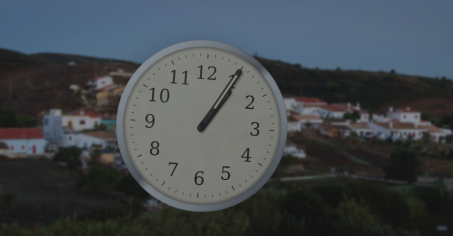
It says 1:05
